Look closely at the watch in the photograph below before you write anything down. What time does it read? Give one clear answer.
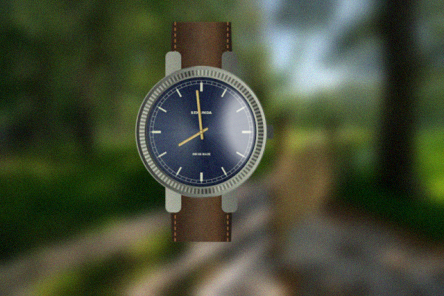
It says 7:59
